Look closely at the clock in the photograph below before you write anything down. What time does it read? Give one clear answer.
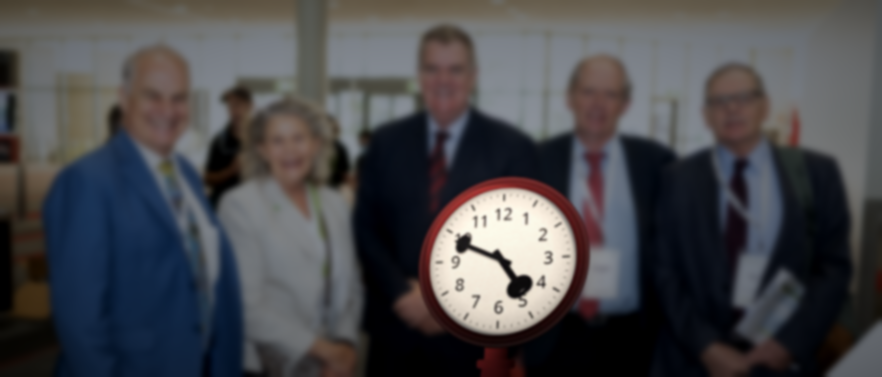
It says 4:49
